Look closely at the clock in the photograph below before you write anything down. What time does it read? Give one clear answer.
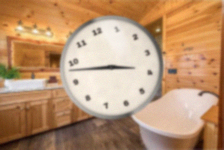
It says 3:48
